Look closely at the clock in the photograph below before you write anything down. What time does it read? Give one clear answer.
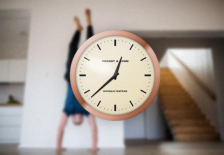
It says 12:38
